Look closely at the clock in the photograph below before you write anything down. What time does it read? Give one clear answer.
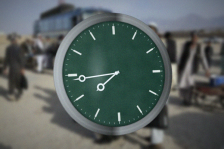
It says 7:44
